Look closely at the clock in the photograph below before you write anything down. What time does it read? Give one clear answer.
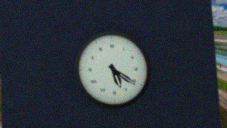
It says 5:21
